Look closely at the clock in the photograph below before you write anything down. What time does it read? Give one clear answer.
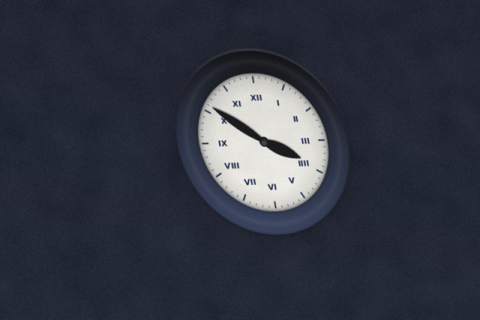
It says 3:51
